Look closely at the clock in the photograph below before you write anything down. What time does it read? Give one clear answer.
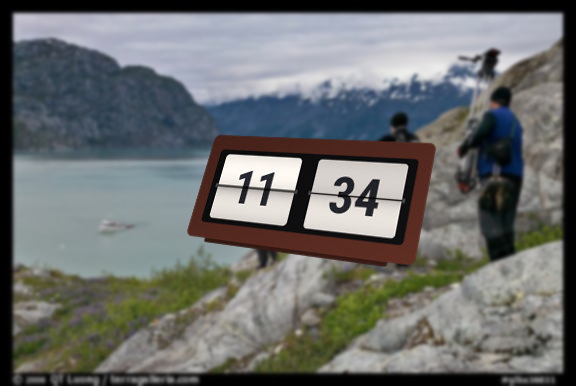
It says 11:34
